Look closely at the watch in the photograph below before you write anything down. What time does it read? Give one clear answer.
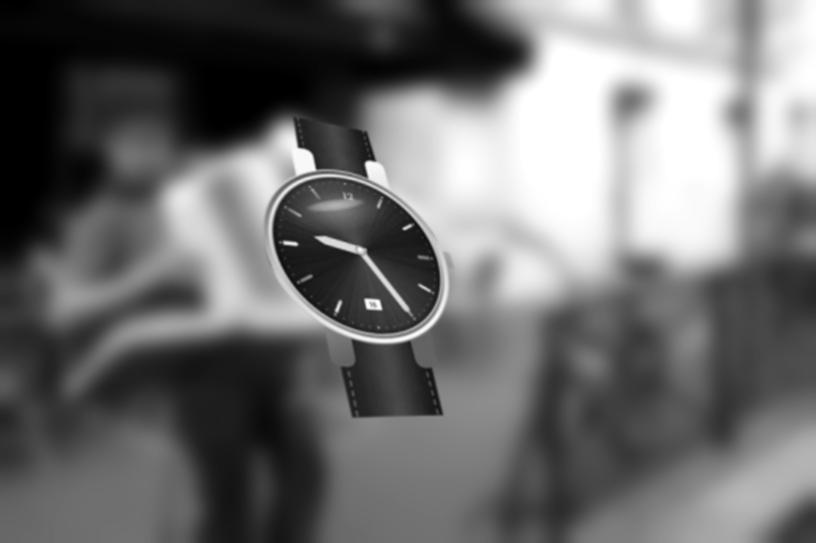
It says 9:25
